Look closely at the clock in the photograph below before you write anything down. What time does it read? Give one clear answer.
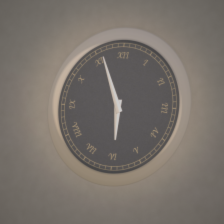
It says 5:56
